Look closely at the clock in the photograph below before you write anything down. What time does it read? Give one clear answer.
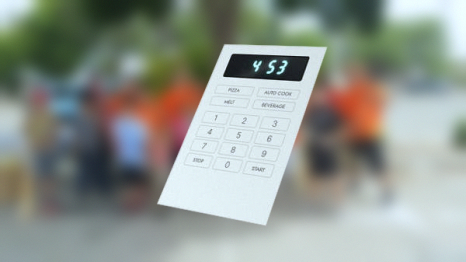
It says 4:53
